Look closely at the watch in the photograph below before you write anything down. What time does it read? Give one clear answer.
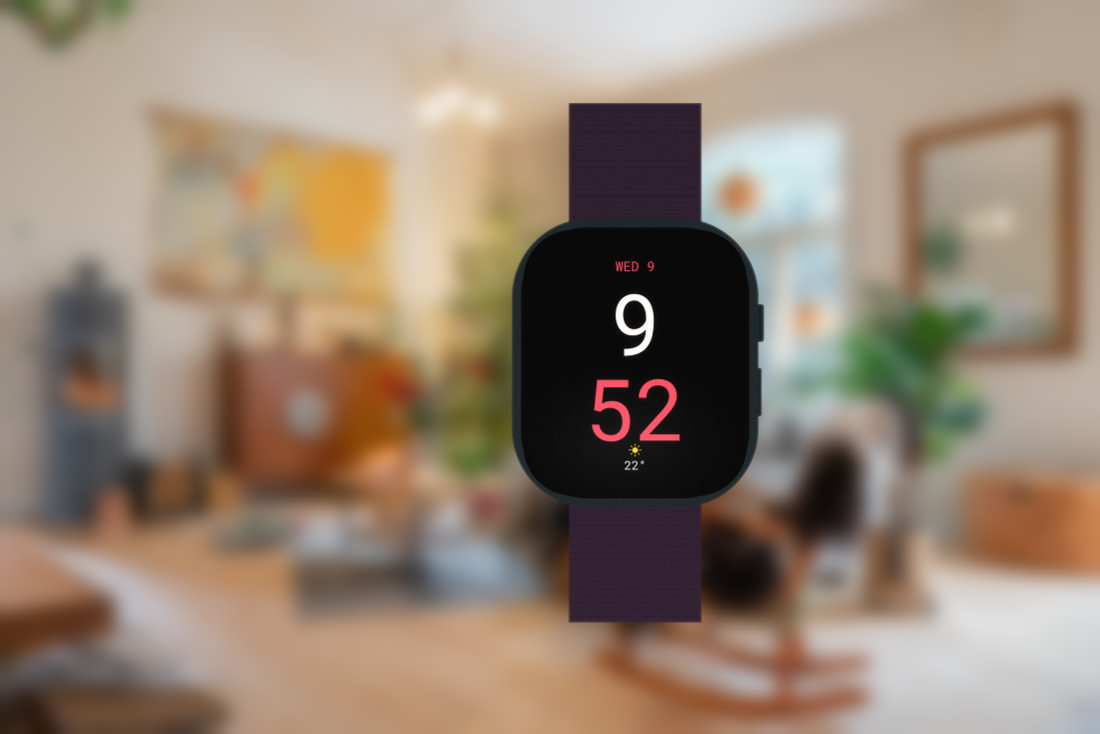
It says 9:52
